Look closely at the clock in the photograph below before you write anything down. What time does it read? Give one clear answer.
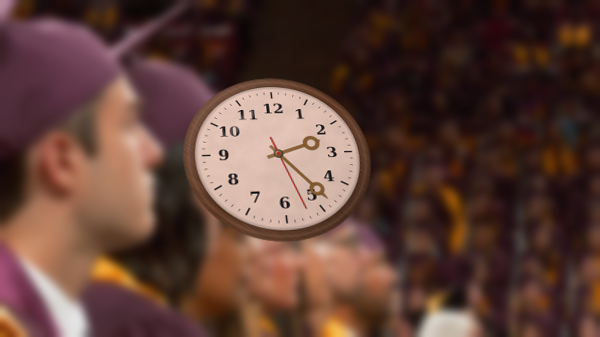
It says 2:23:27
